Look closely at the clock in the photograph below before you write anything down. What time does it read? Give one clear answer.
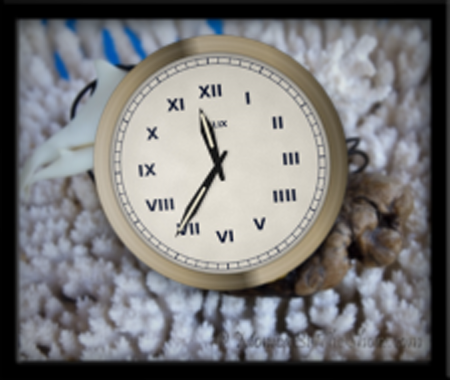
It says 11:36
